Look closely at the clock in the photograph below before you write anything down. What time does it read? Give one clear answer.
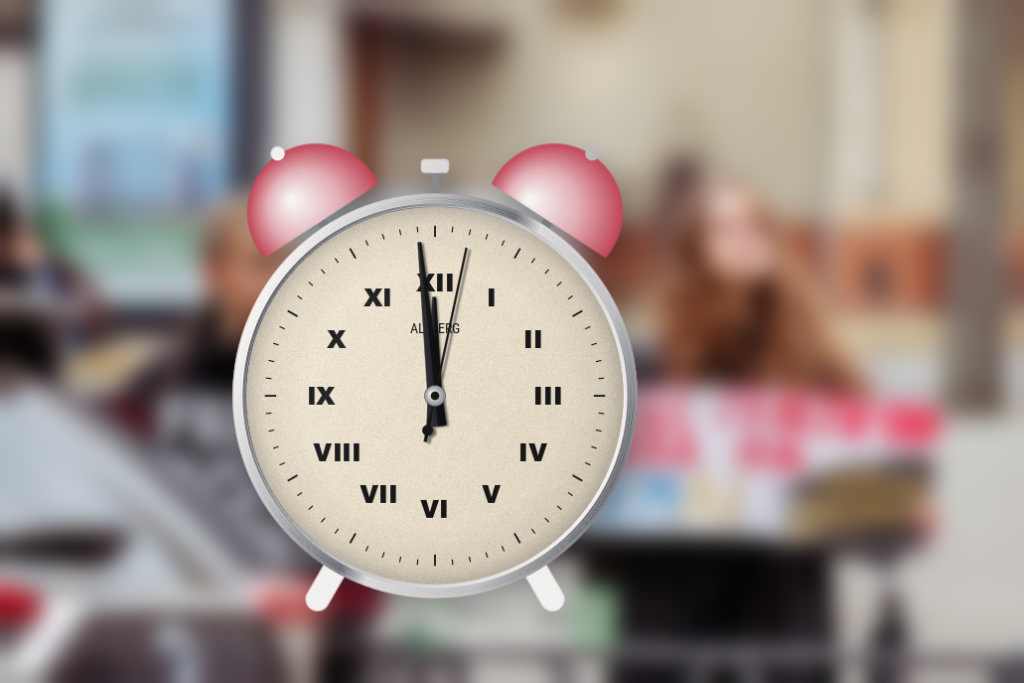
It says 11:59:02
